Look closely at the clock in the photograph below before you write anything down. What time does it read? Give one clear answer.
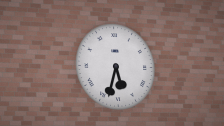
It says 5:33
